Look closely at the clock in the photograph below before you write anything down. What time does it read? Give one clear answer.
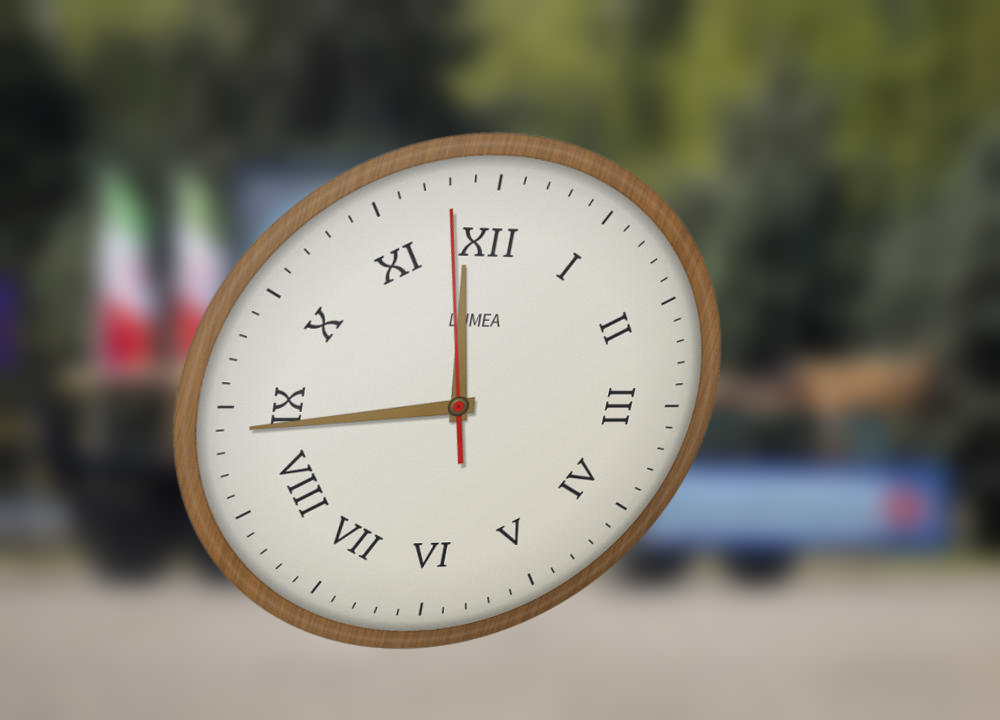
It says 11:43:58
